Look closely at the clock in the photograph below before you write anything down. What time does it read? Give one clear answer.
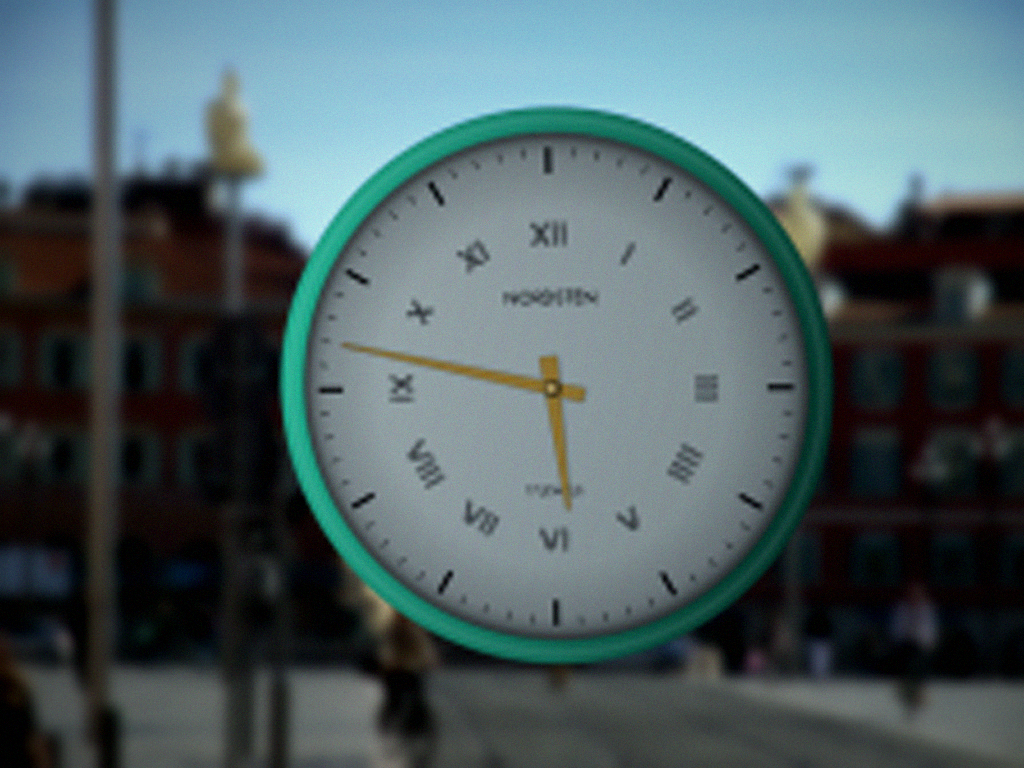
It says 5:47
